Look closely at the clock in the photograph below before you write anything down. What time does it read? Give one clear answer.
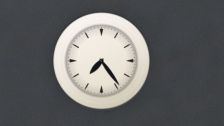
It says 7:24
